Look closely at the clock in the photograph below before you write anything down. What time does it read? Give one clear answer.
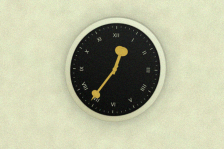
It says 12:36
